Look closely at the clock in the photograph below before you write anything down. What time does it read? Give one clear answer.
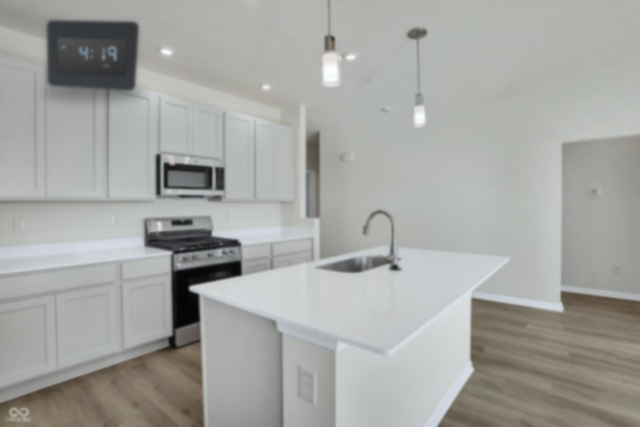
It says 4:19
